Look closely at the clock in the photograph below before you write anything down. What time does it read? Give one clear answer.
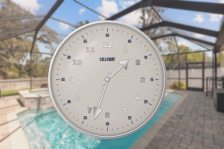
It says 1:33
